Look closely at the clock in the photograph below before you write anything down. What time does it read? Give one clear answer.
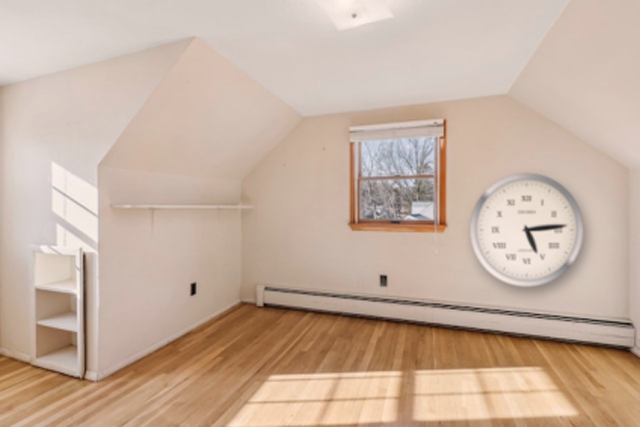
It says 5:14
